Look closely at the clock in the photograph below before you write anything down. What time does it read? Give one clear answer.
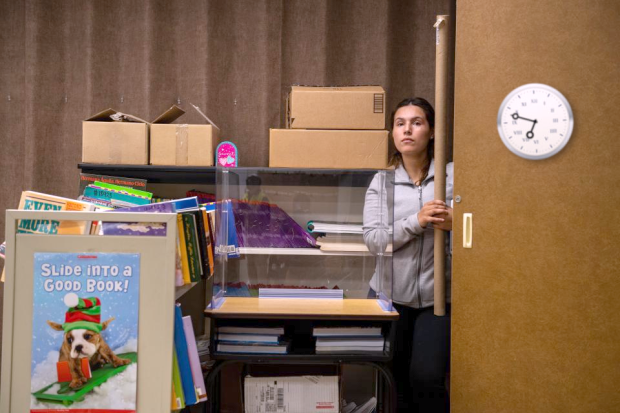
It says 6:48
